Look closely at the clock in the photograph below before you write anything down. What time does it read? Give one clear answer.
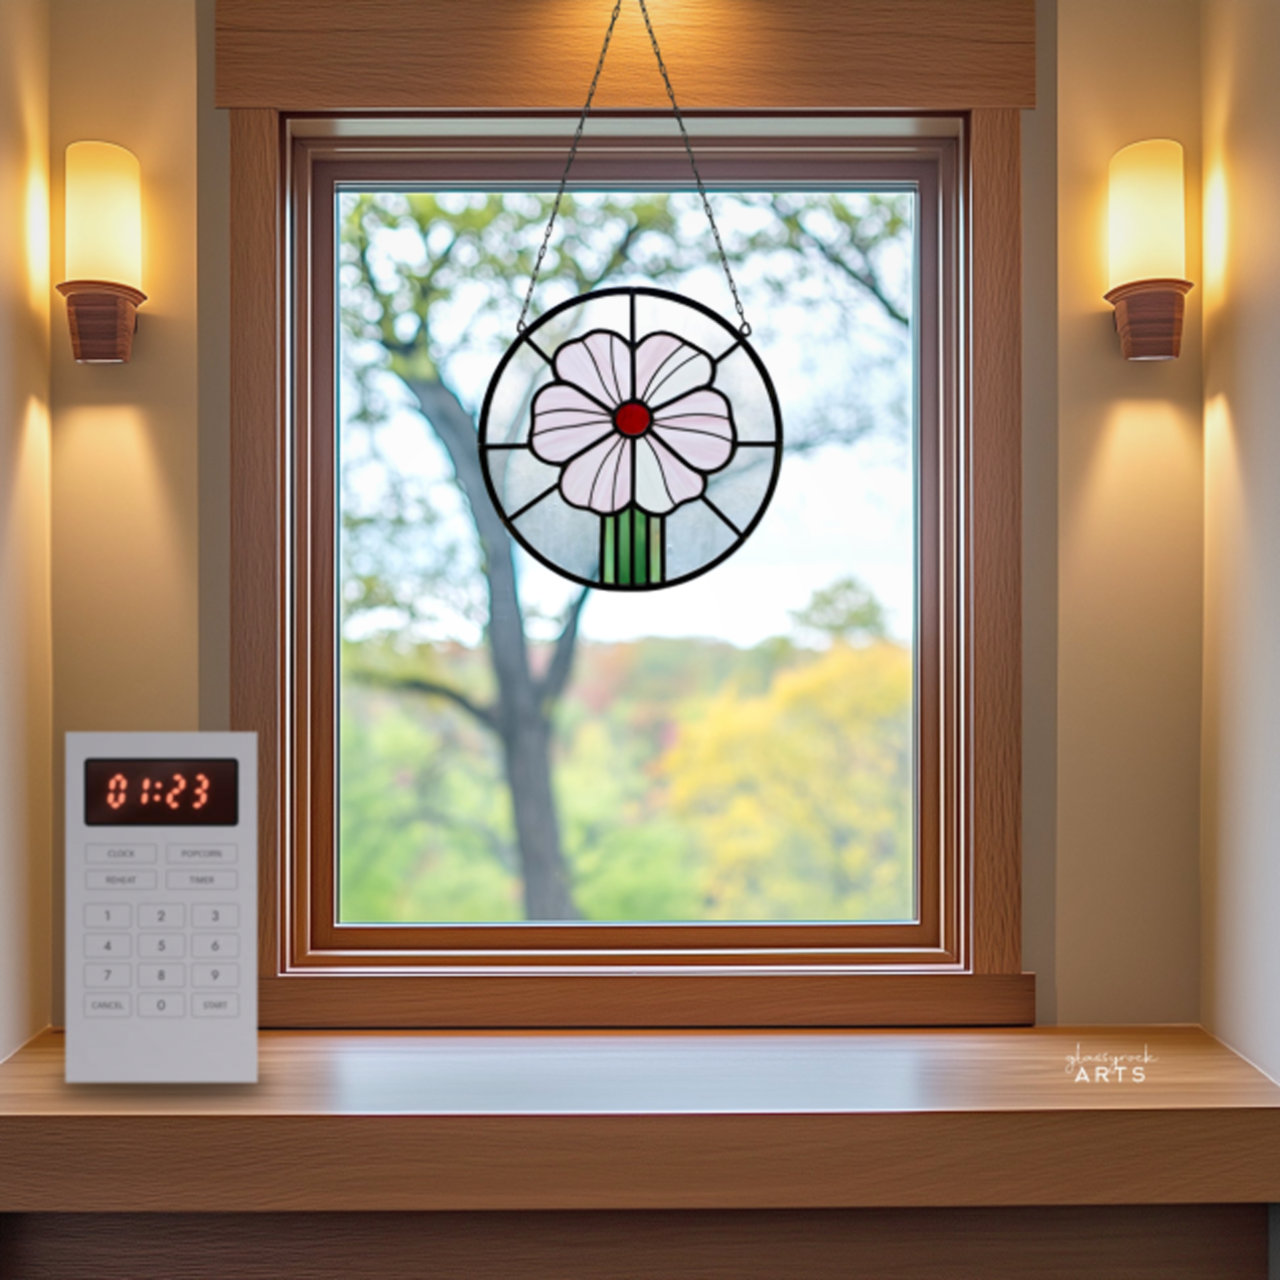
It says 1:23
